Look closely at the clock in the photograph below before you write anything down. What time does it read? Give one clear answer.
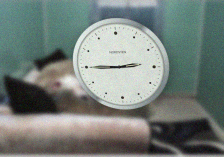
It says 2:45
